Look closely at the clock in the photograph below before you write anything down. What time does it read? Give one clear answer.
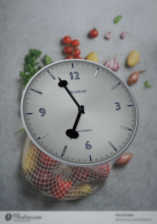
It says 6:56
